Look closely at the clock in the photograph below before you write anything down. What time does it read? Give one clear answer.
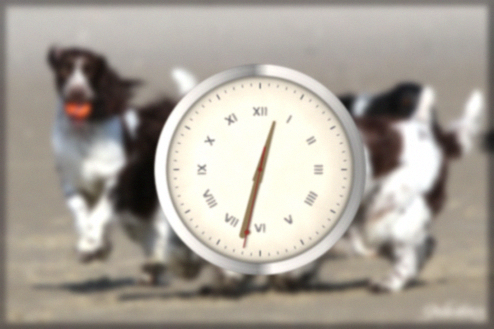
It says 12:32:32
